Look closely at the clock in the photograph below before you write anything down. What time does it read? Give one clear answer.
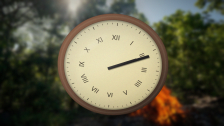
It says 2:11
